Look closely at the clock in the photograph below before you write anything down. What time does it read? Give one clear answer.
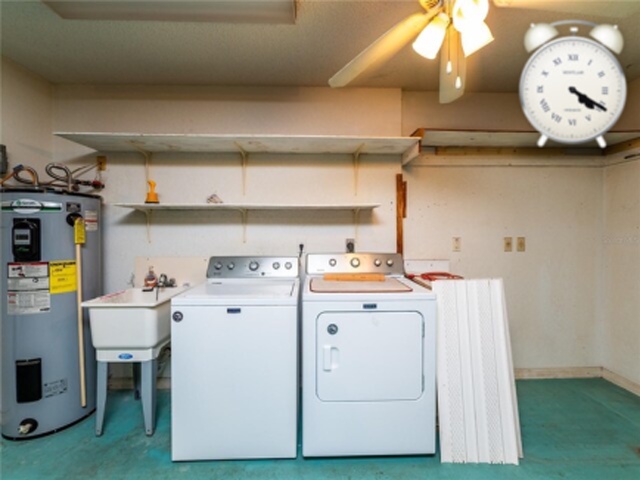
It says 4:20
